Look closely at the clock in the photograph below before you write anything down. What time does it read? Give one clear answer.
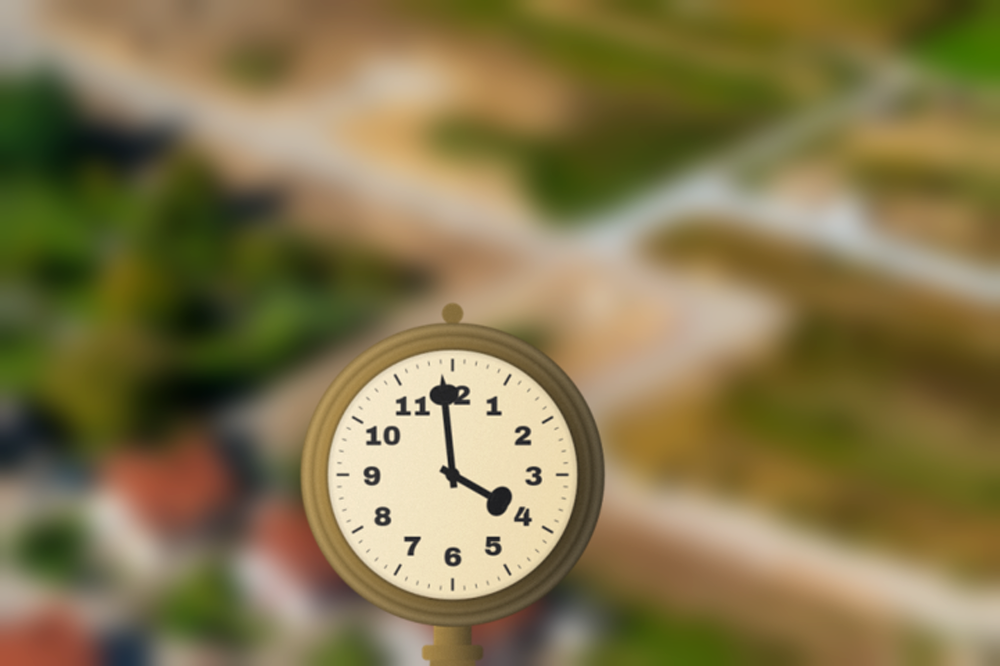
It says 3:59
